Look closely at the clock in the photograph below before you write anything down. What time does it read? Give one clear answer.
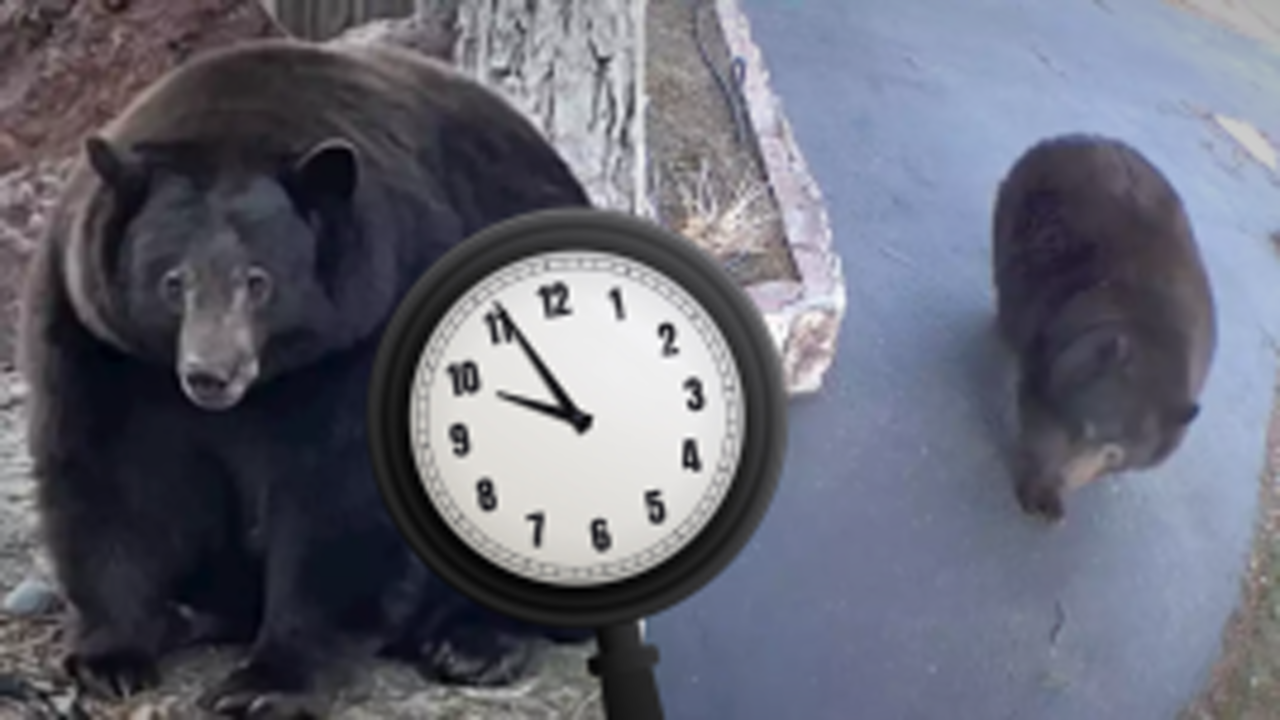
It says 9:56
